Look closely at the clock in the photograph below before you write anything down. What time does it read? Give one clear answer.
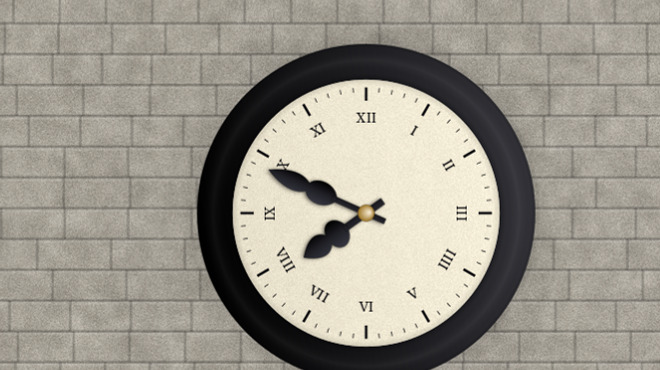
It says 7:49
